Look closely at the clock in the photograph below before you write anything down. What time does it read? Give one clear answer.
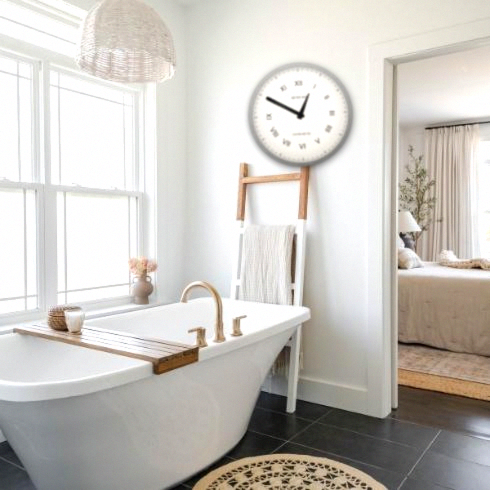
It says 12:50
